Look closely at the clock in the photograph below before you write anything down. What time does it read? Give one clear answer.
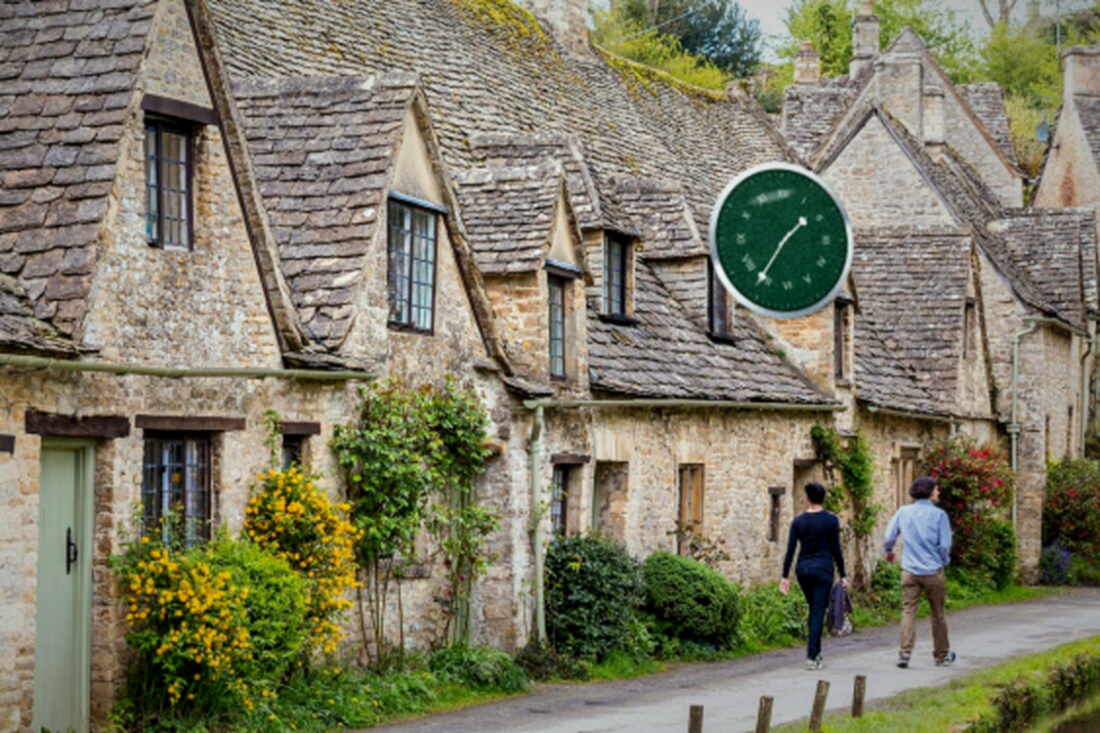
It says 1:36
